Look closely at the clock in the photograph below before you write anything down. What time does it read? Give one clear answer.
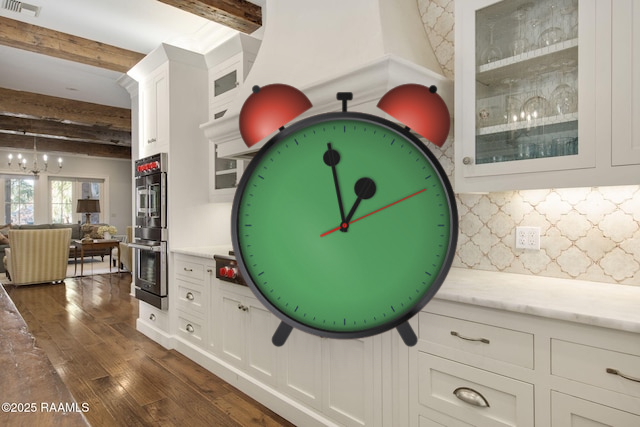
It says 12:58:11
